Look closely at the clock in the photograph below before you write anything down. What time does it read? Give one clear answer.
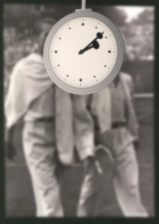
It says 2:08
